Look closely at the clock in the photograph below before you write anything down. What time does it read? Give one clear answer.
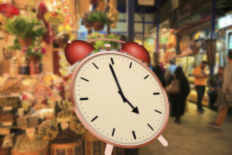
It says 4:59
